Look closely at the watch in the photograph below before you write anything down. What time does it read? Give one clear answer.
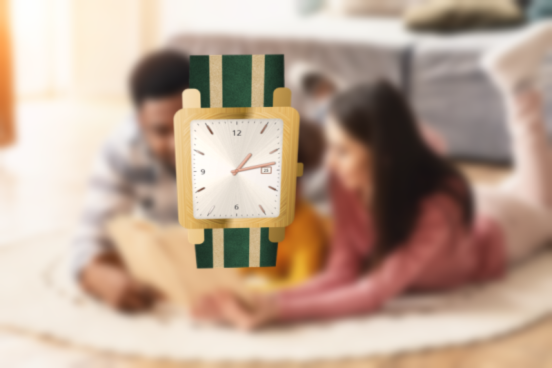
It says 1:13
